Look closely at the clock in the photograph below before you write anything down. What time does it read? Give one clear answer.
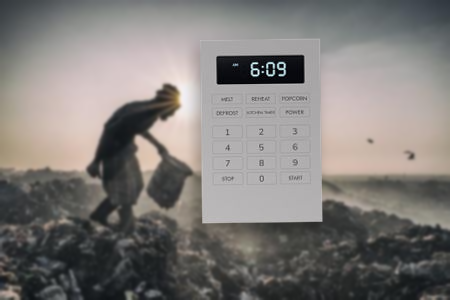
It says 6:09
